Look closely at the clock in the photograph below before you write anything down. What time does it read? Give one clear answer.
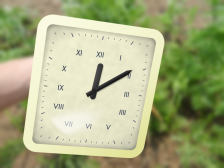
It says 12:09
